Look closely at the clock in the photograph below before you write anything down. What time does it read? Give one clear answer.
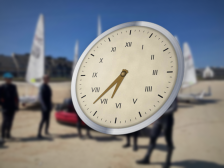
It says 6:37
